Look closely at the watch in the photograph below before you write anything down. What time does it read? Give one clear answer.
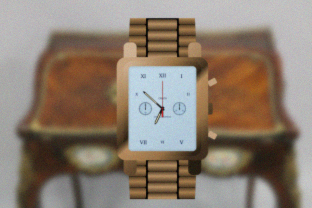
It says 6:52
